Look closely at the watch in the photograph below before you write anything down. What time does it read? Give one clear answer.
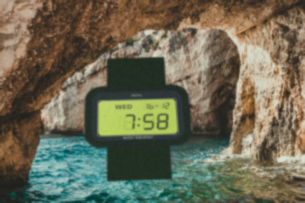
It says 7:58
